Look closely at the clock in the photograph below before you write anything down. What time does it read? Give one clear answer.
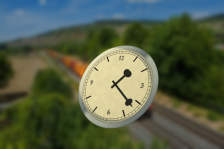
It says 1:22
